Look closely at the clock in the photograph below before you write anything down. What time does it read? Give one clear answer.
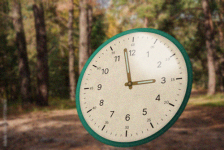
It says 2:58
